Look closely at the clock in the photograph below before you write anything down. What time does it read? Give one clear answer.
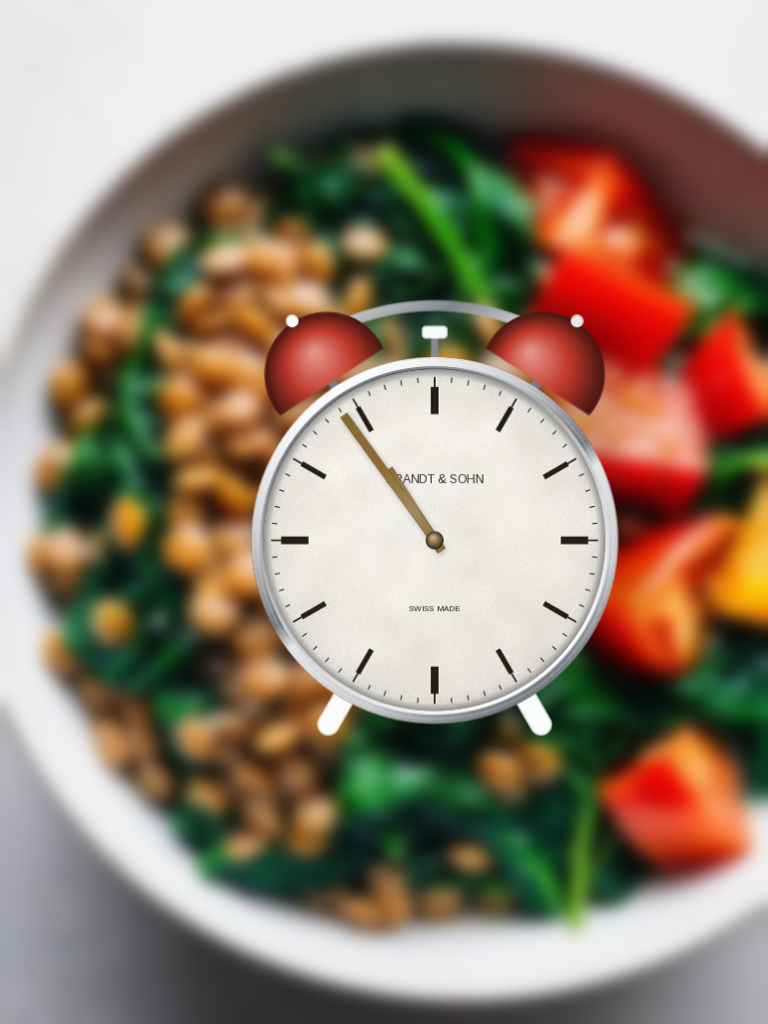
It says 10:54
